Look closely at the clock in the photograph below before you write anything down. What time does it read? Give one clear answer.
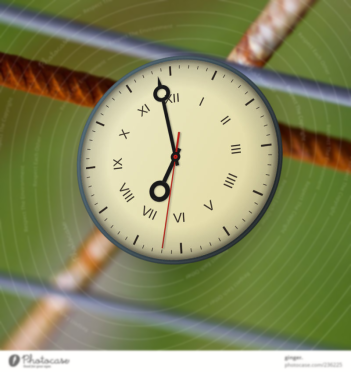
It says 6:58:32
